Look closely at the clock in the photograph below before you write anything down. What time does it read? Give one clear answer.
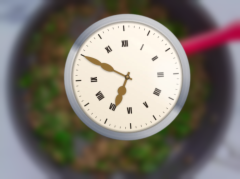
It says 6:50
